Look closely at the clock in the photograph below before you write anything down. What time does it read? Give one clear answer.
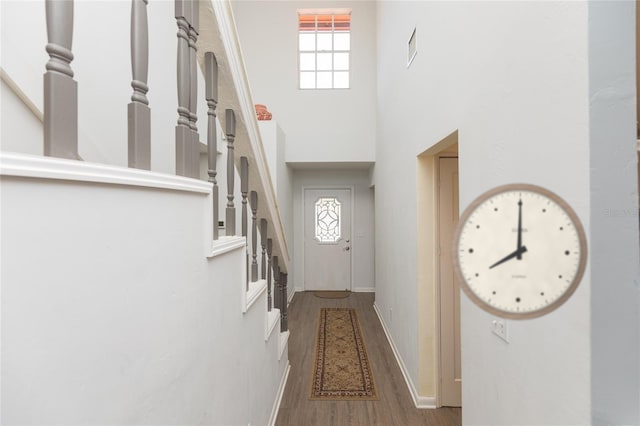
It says 8:00
